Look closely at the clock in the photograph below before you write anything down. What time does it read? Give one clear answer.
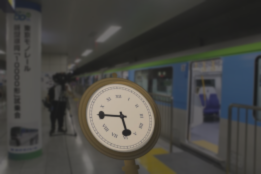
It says 5:46
